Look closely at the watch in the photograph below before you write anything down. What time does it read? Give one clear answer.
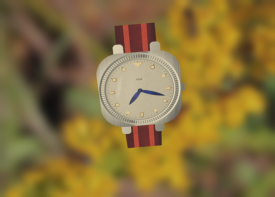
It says 7:18
